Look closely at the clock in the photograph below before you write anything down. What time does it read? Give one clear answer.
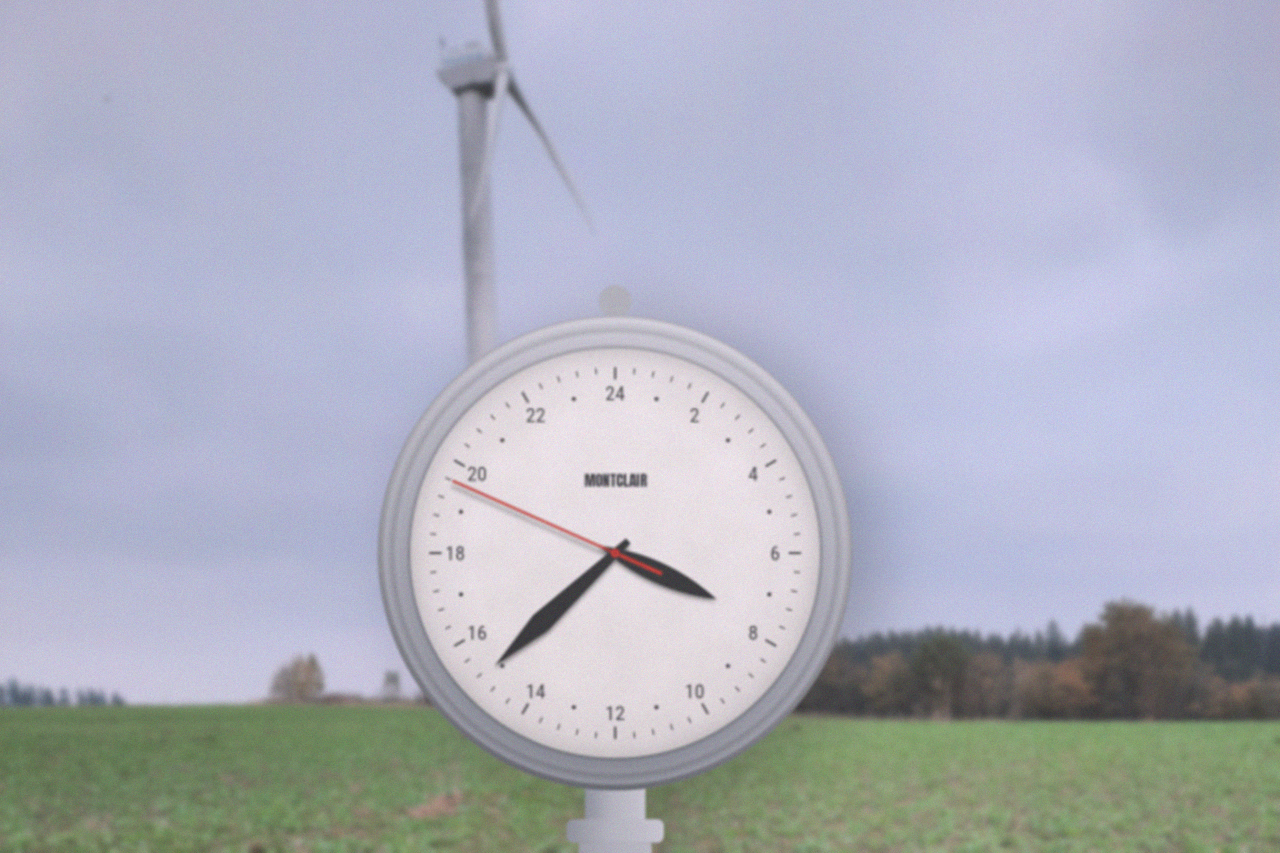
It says 7:37:49
